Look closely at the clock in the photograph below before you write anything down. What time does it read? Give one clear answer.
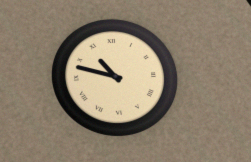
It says 10:48
